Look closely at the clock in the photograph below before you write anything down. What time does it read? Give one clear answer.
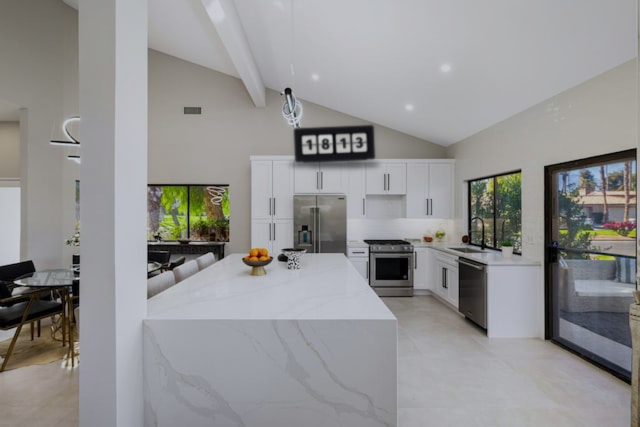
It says 18:13
